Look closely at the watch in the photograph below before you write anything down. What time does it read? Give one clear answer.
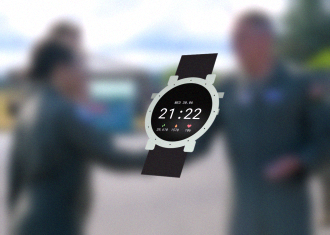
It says 21:22
